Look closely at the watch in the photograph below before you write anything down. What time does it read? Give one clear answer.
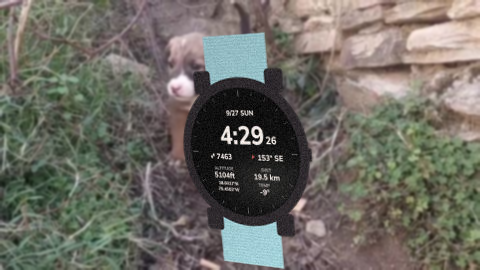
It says 4:29:26
